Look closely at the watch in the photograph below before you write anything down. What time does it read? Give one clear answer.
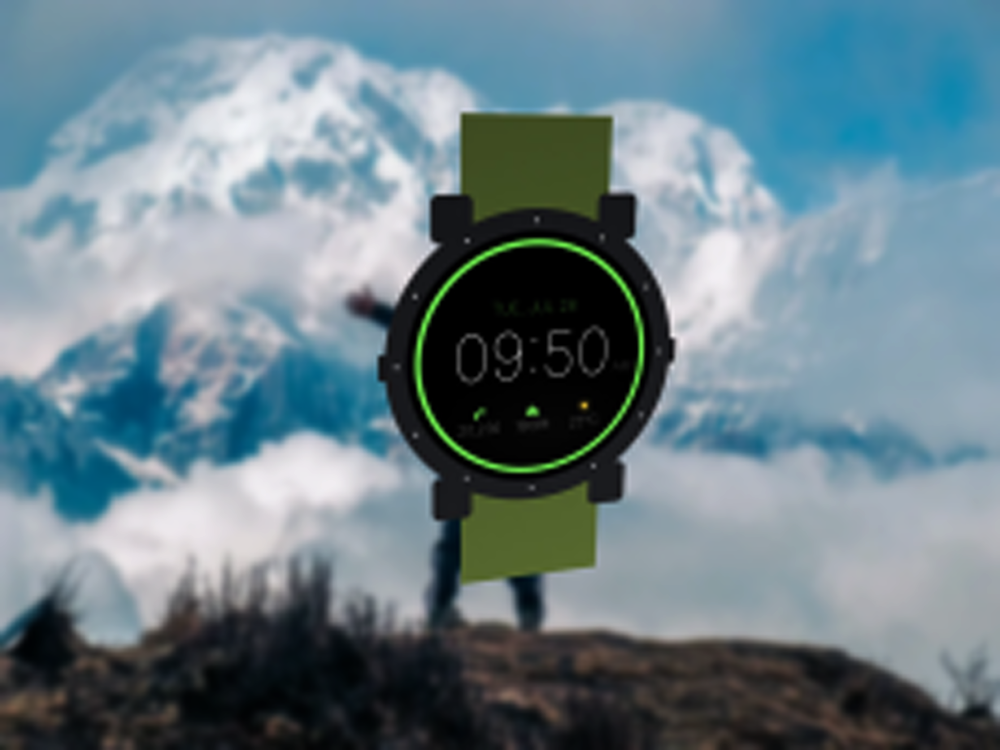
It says 9:50
